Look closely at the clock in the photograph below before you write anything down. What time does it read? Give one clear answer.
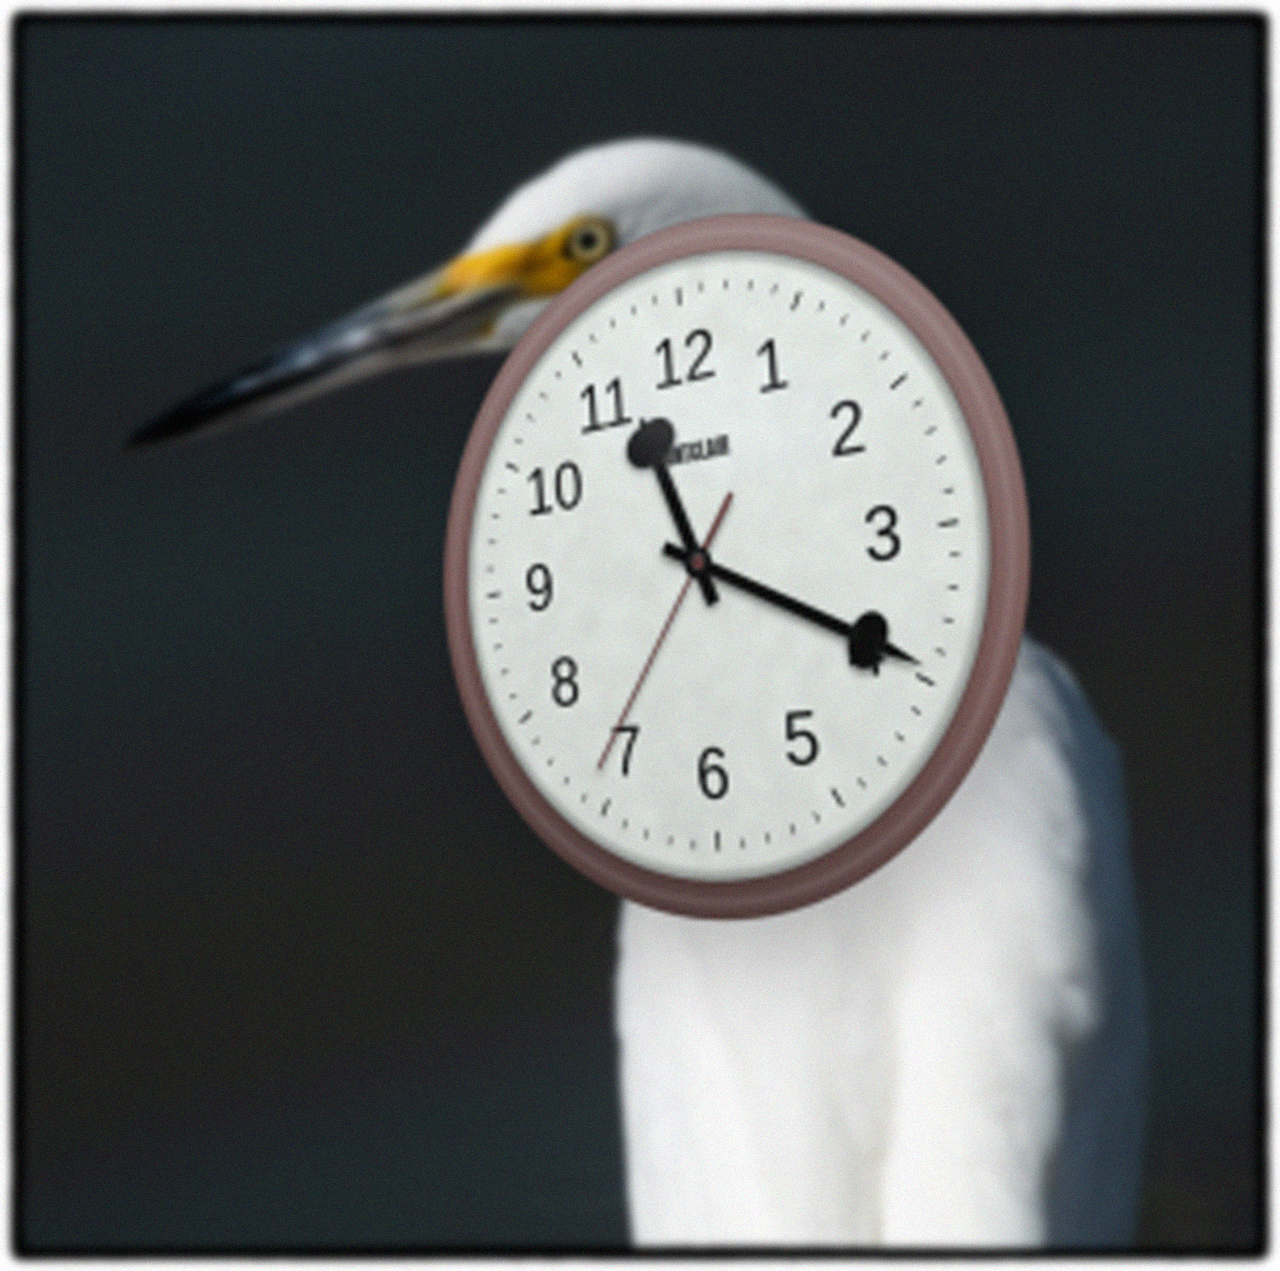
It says 11:19:36
